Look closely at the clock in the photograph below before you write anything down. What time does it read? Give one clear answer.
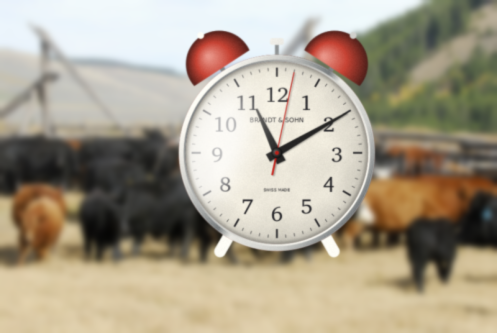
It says 11:10:02
